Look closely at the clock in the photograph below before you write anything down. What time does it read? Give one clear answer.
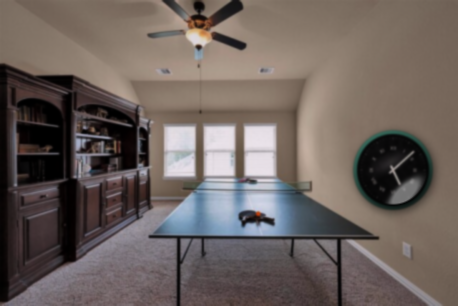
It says 5:08
